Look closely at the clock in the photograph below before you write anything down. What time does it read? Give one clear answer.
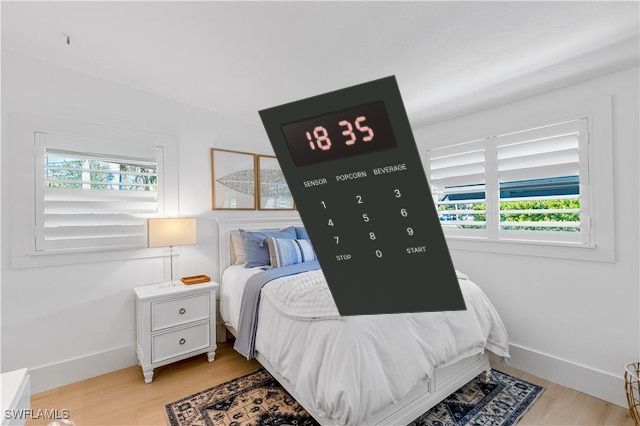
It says 18:35
